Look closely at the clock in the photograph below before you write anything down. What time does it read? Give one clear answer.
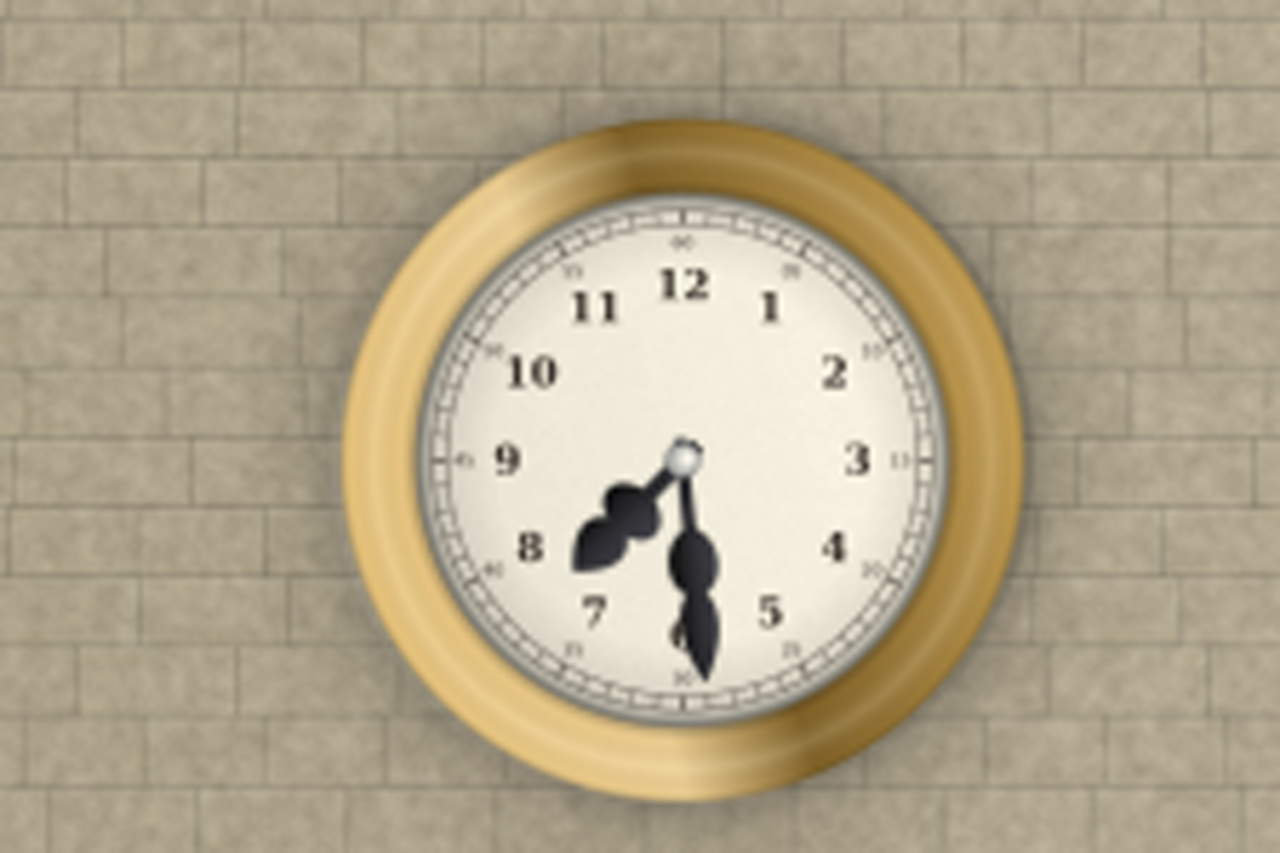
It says 7:29
